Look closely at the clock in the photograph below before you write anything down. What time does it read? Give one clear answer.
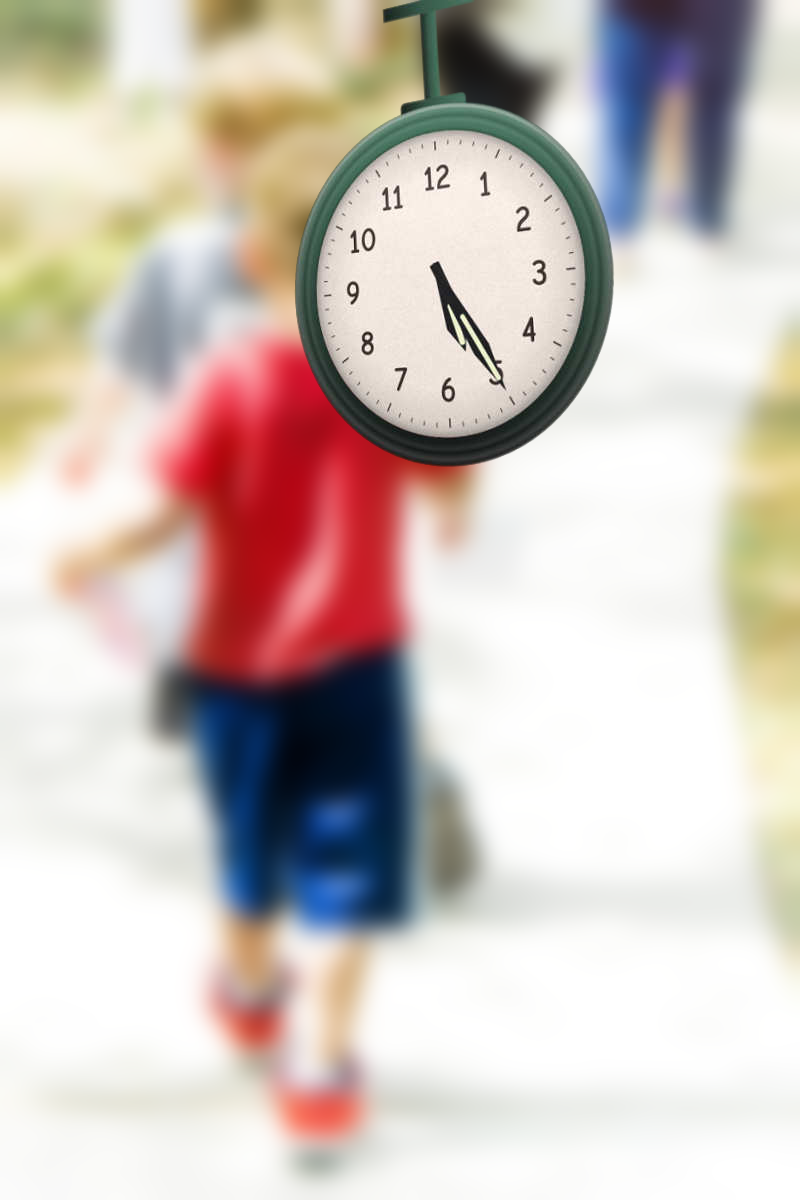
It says 5:25
